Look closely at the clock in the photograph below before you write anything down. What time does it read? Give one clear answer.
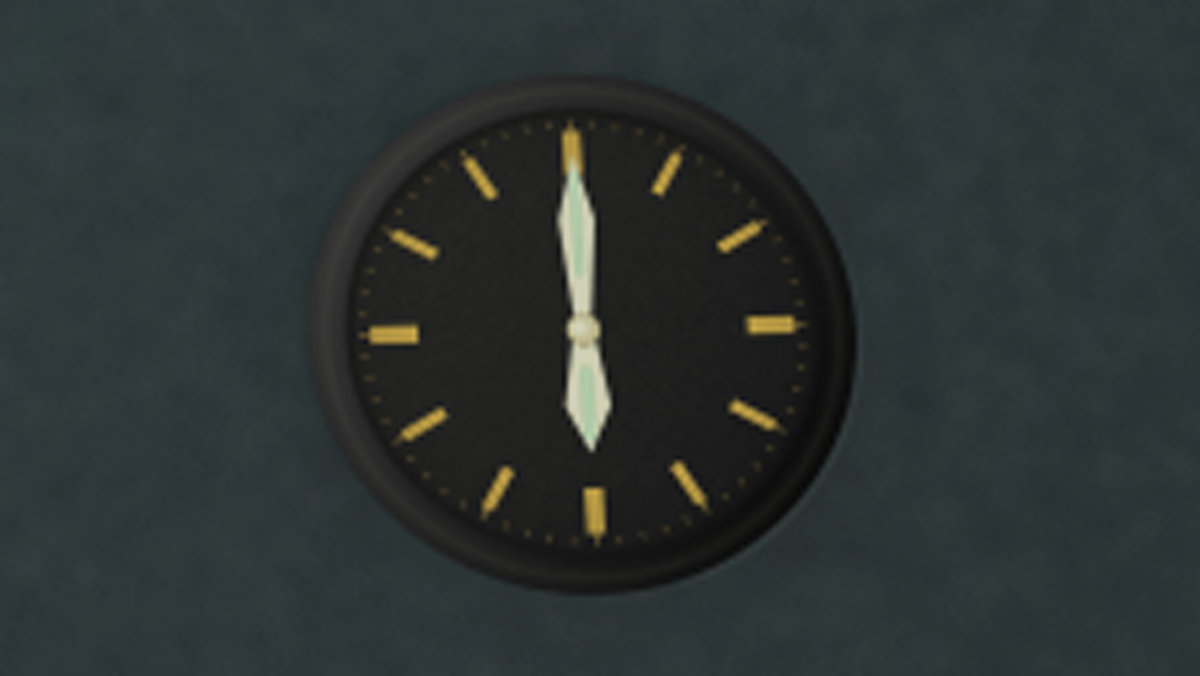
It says 6:00
